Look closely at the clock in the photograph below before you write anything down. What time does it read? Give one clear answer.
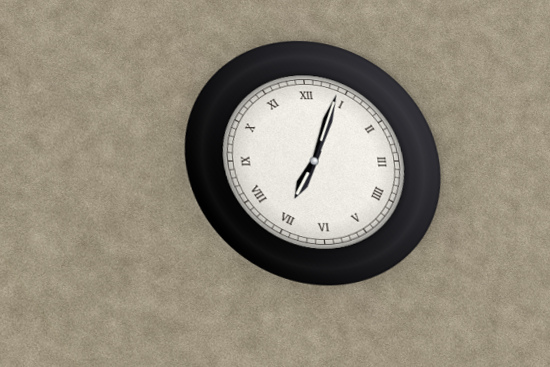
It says 7:04
